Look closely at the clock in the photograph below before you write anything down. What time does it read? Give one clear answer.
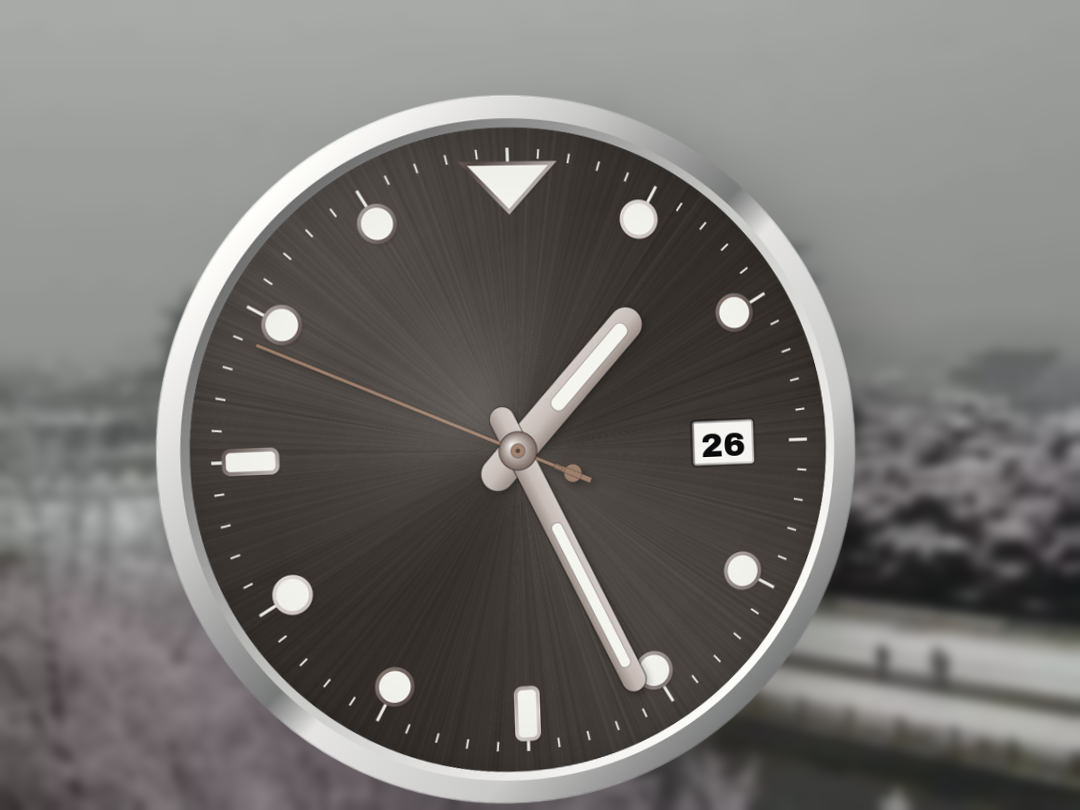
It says 1:25:49
